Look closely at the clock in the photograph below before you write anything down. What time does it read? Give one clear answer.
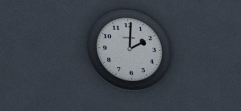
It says 2:01
